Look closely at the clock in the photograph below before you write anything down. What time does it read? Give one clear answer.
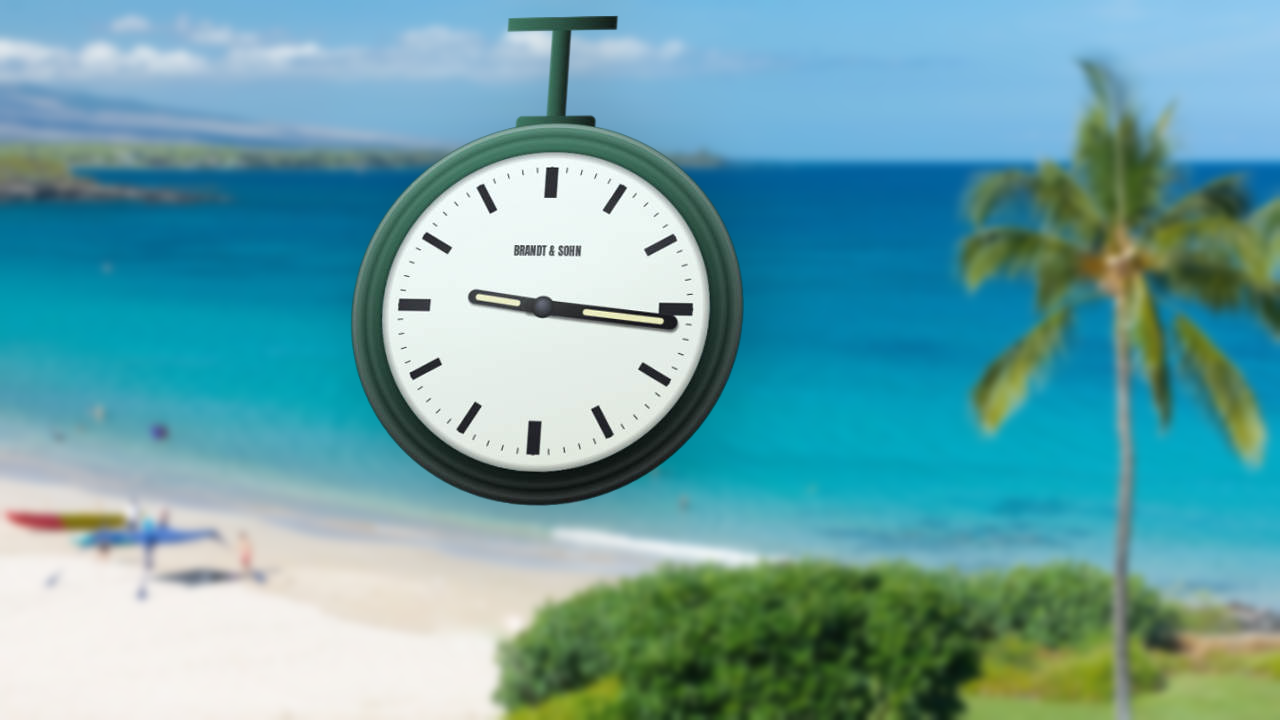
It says 9:16
